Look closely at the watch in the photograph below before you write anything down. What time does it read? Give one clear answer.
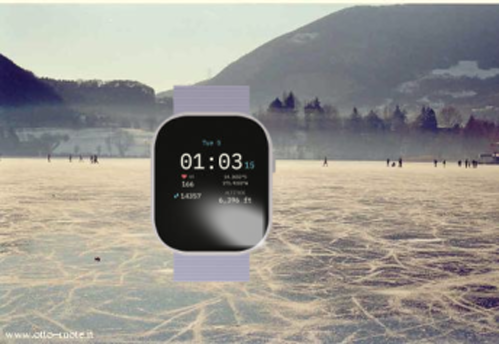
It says 1:03
